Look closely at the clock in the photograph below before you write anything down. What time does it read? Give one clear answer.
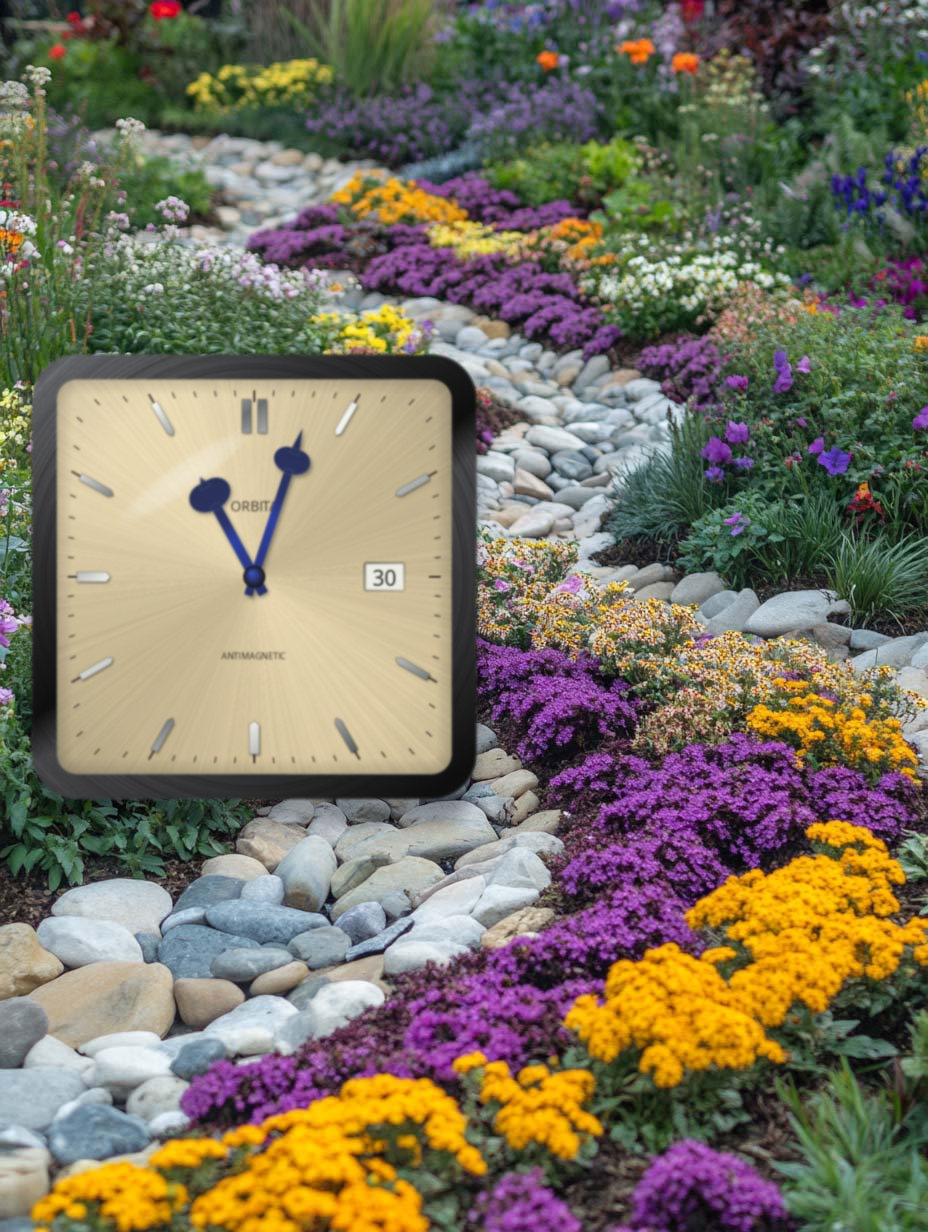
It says 11:03
